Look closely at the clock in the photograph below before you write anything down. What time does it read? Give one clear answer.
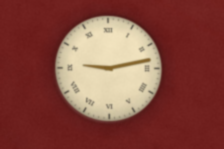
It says 9:13
